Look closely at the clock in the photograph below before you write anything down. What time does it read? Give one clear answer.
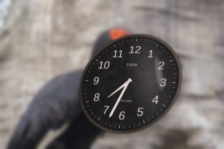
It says 7:33
